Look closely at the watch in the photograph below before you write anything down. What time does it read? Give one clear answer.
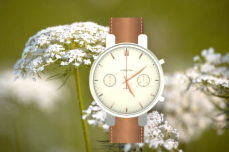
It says 5:09
